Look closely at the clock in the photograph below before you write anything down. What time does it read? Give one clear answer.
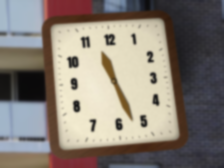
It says 11:27
